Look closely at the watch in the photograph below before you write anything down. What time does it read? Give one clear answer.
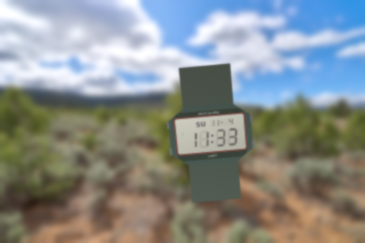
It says 11:33
